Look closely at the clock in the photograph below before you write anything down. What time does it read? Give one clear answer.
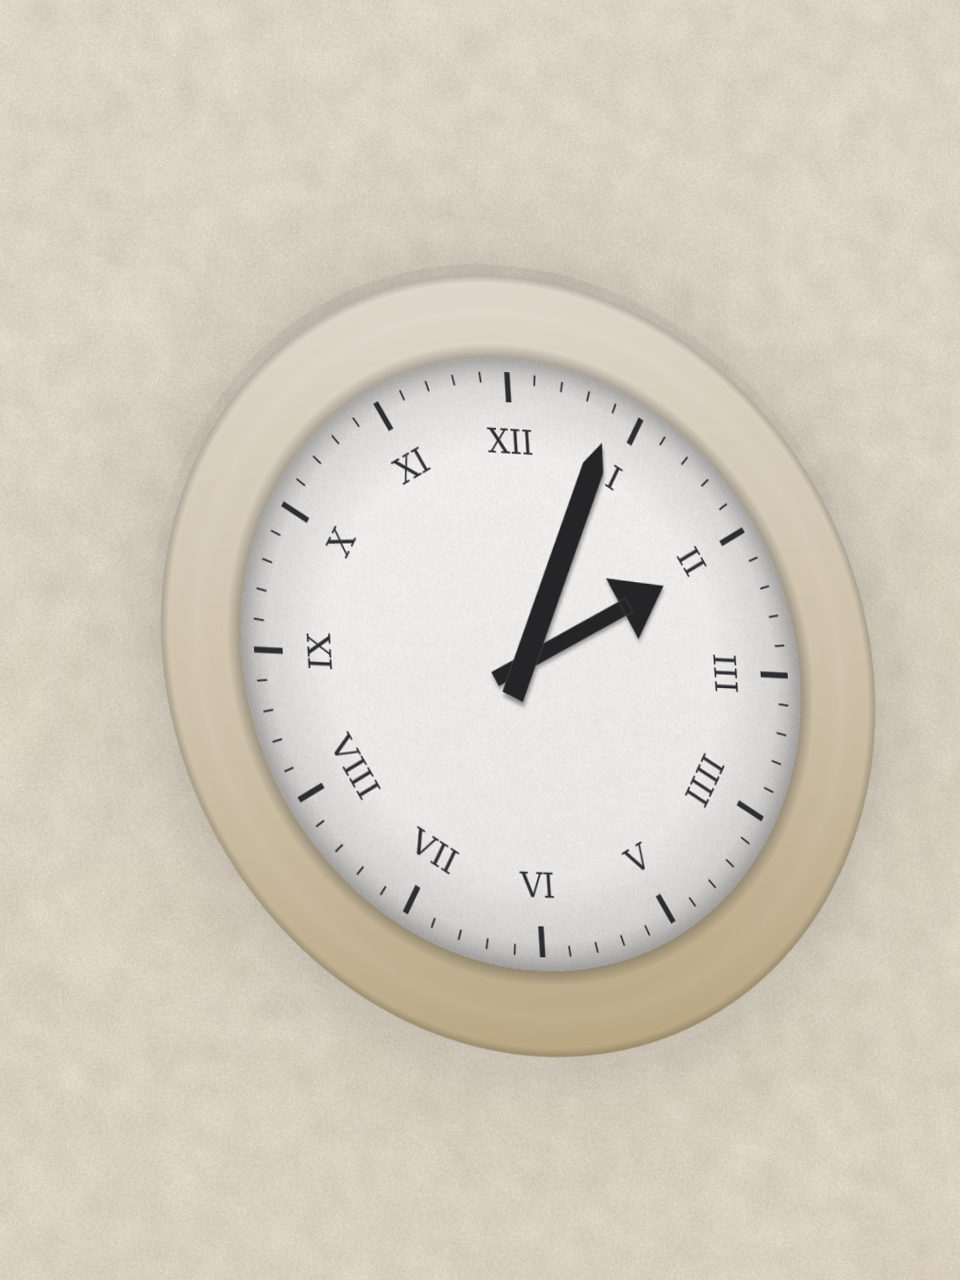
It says 2:04
